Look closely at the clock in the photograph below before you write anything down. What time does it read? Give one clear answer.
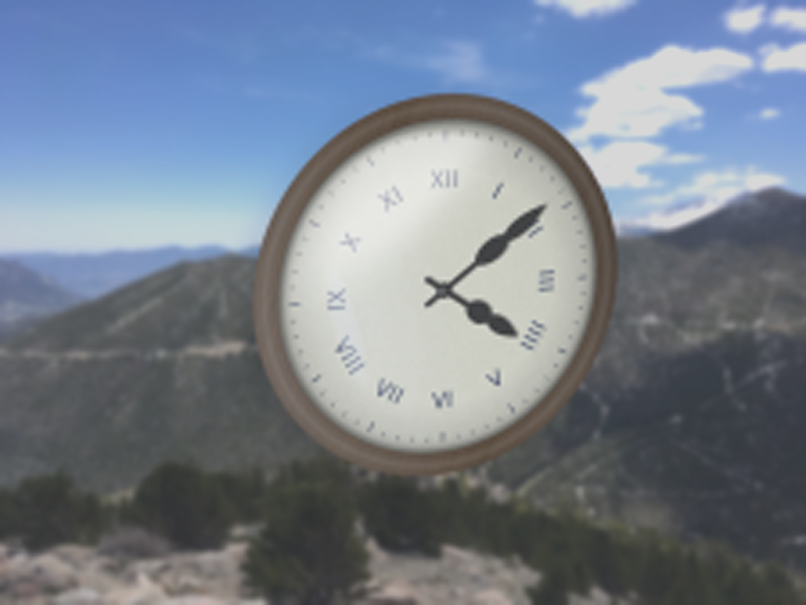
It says 4:09
